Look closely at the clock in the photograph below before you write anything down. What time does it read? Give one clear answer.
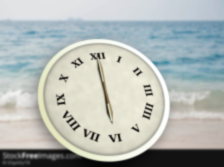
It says 6:00
